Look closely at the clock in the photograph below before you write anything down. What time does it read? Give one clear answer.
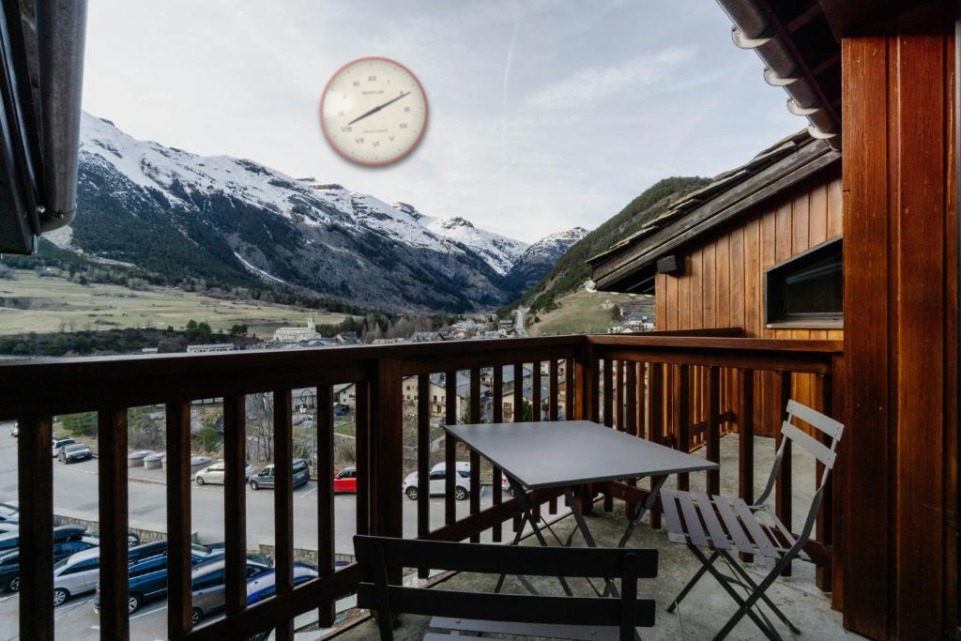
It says 8:11
